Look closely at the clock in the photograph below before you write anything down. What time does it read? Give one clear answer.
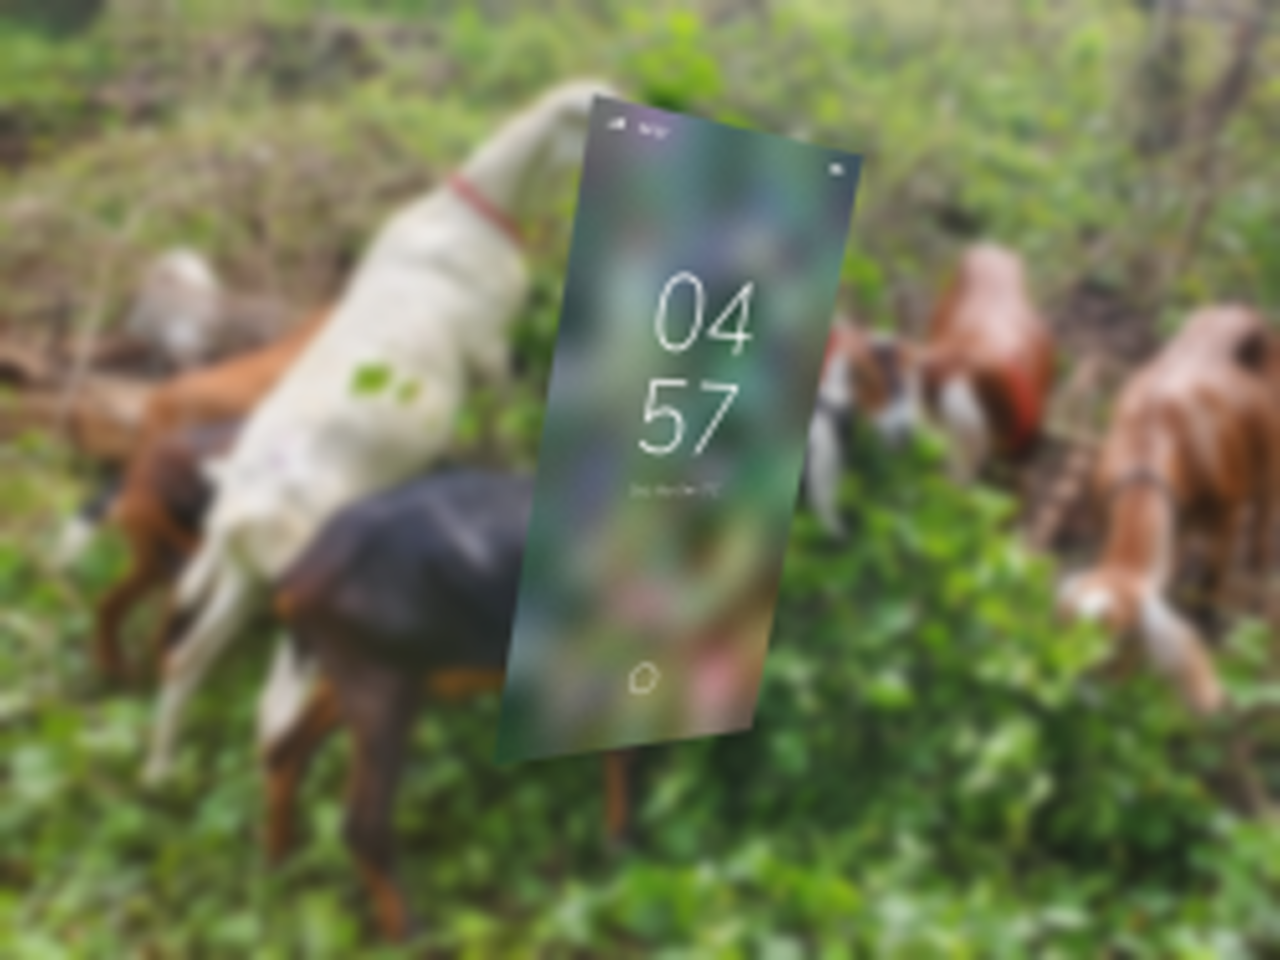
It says 4:57
